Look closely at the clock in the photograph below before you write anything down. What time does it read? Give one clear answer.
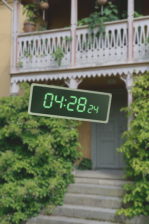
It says 4:28:24
